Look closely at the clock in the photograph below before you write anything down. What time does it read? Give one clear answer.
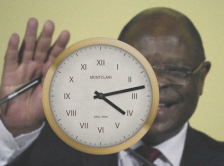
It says 4:13
